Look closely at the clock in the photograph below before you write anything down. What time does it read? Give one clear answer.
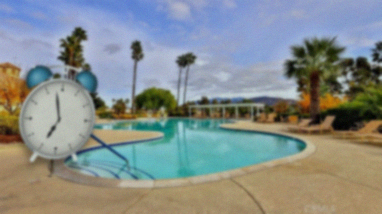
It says 6:58
